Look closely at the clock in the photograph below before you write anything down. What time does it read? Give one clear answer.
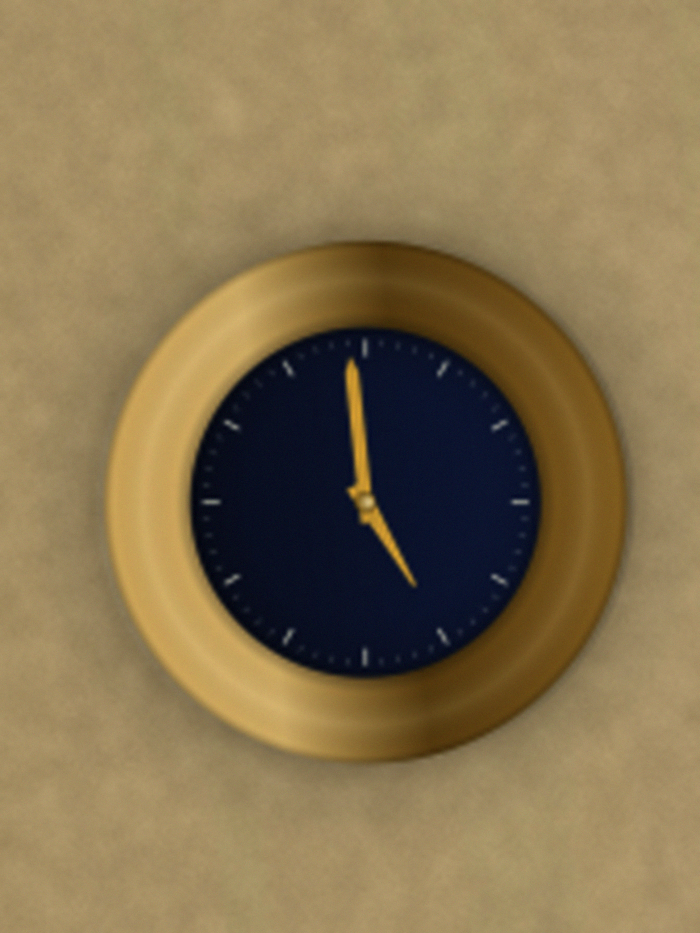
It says 4:59
